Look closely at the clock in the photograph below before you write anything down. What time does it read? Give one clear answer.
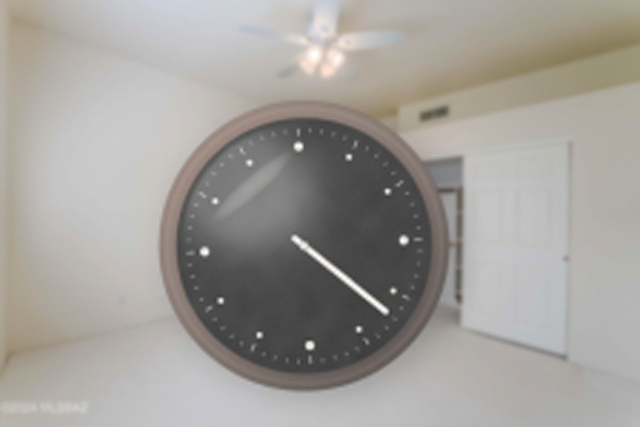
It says 4:22
